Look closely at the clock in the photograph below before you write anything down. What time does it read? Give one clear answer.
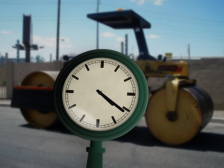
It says 4:21
